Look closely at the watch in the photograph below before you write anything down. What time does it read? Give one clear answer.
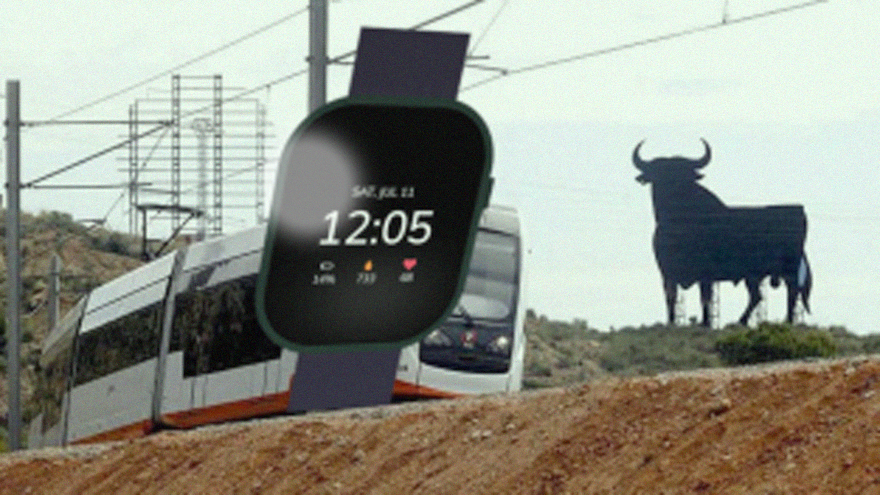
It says 12:05
